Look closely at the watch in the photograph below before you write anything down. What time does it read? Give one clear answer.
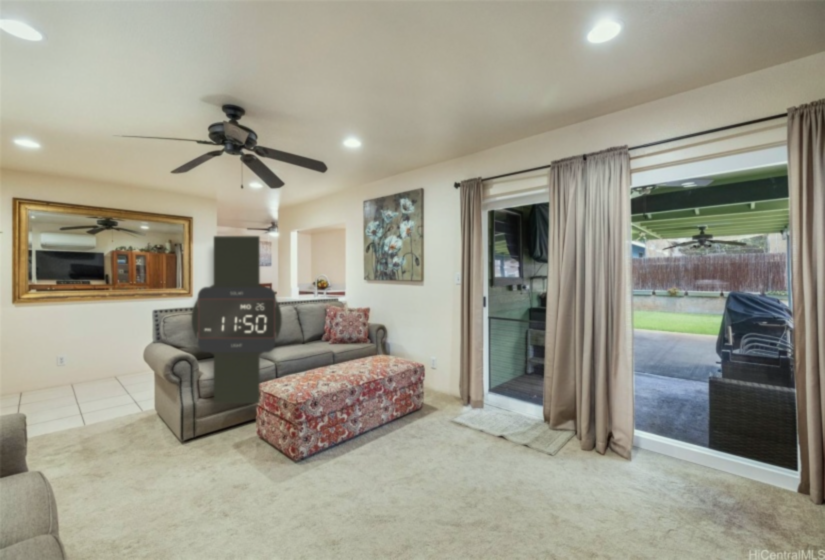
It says 11:50
